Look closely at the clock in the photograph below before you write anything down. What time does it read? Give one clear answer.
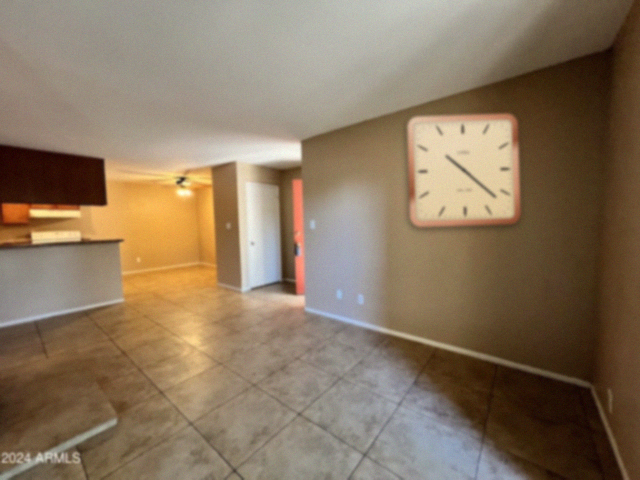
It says 10:22
